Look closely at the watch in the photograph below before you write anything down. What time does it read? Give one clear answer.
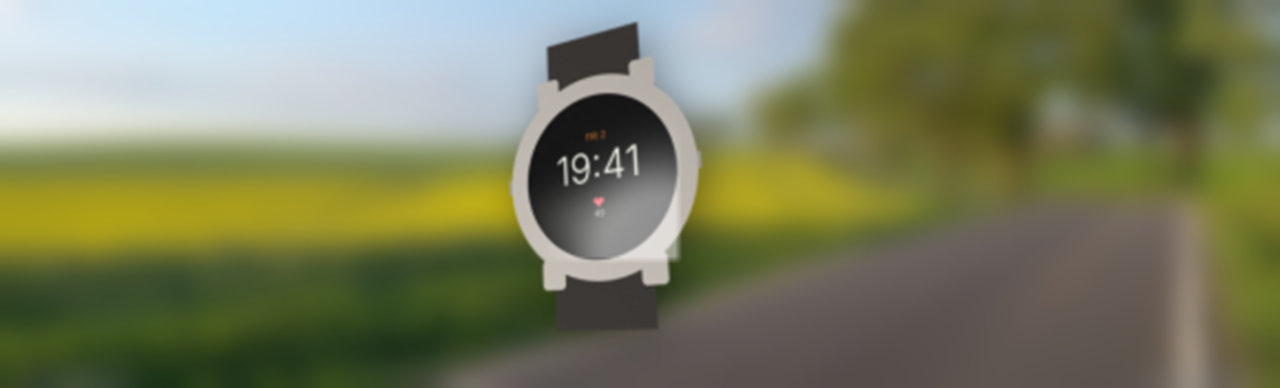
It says 19:41
